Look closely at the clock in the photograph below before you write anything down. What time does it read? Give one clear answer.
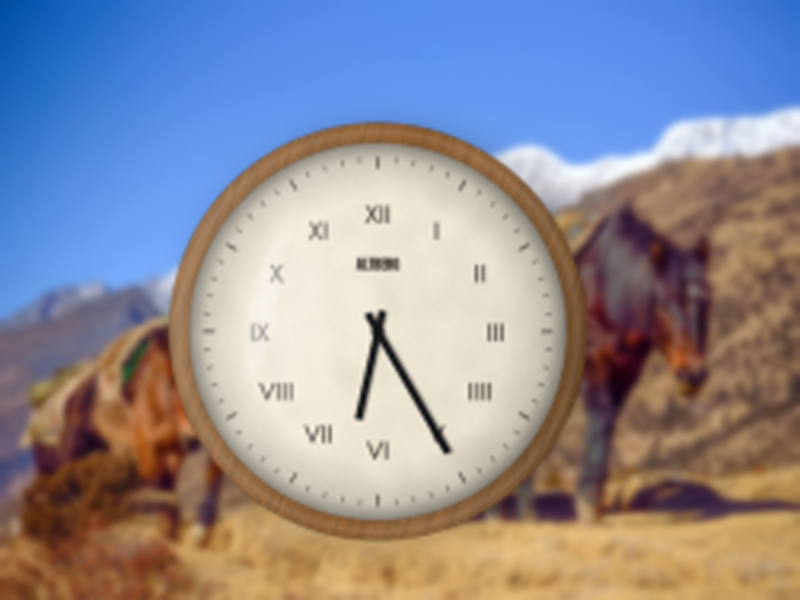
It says 6:25
